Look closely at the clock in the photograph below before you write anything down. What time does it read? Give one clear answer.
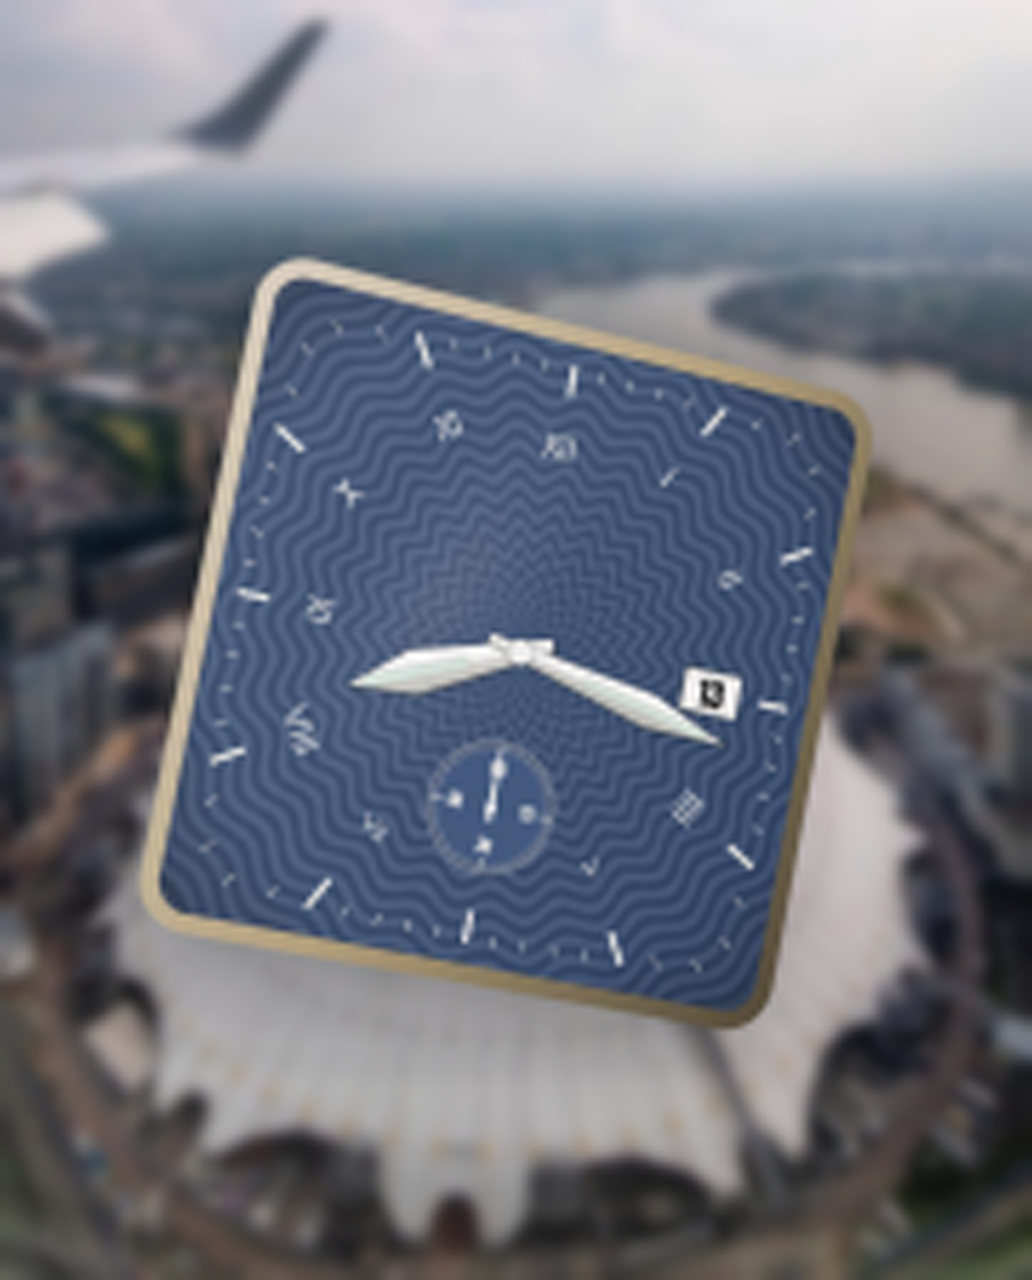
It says 8:17
